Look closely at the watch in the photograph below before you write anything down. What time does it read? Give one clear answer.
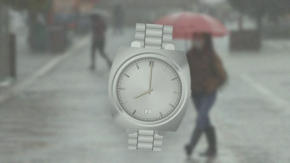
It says 8:00
